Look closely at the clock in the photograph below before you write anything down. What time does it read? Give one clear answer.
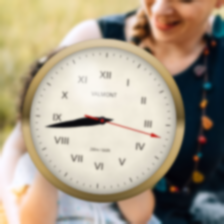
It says 8:43:17
